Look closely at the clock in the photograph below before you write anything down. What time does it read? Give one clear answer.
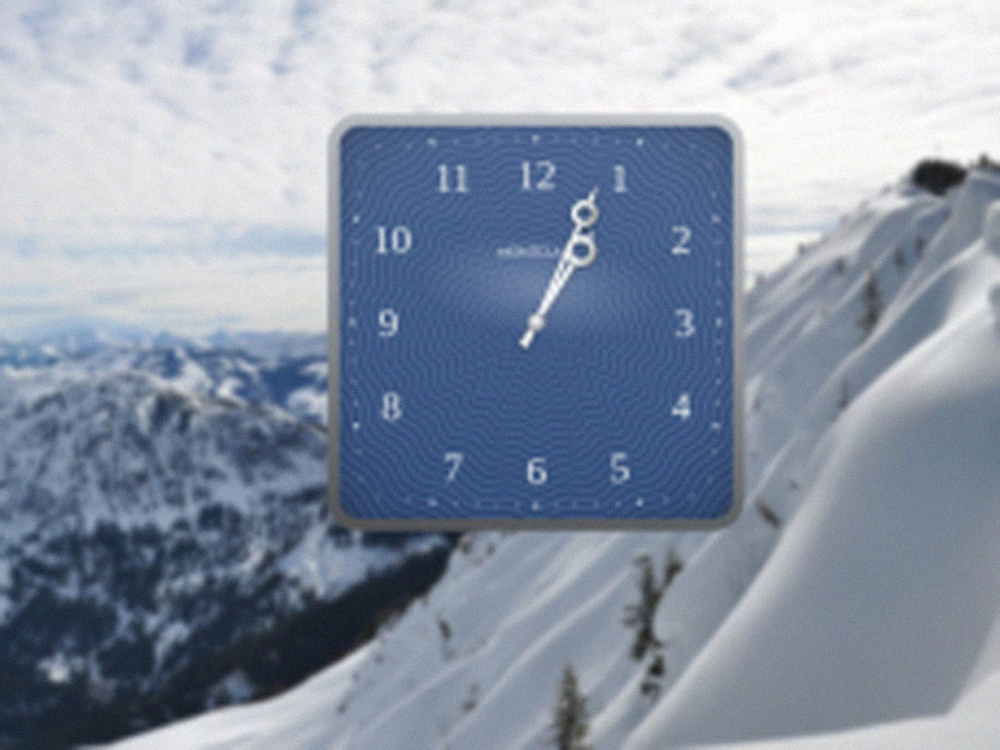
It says 1:04
